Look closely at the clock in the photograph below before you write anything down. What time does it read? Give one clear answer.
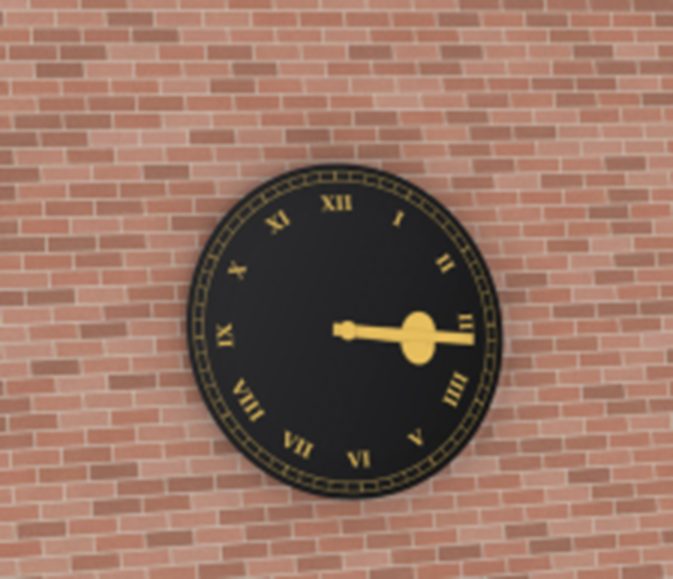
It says 3:16
